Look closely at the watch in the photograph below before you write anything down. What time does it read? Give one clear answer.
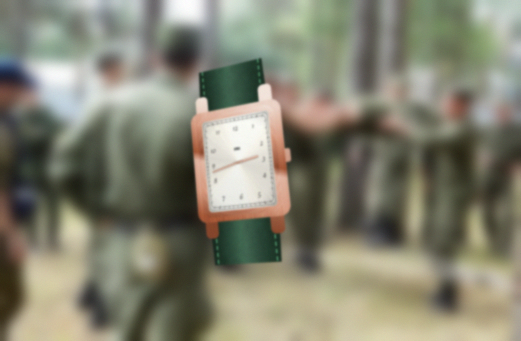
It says 2:43
